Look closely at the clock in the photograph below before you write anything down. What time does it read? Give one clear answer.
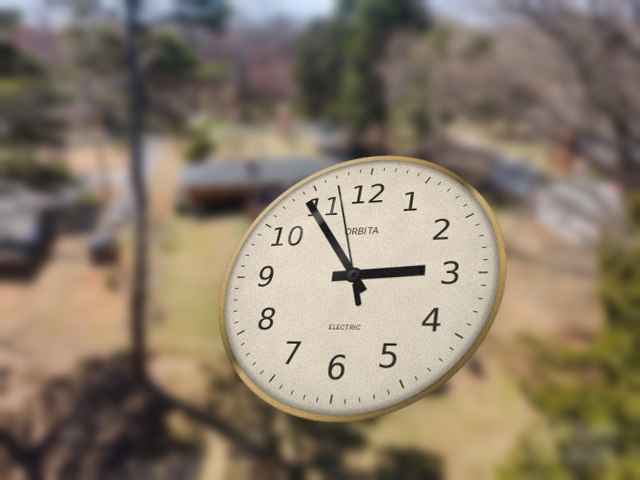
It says 2:53:57
